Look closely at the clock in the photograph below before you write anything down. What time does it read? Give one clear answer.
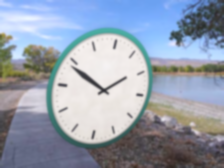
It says 1:49
